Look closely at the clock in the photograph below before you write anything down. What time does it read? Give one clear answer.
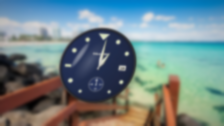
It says 1:01
